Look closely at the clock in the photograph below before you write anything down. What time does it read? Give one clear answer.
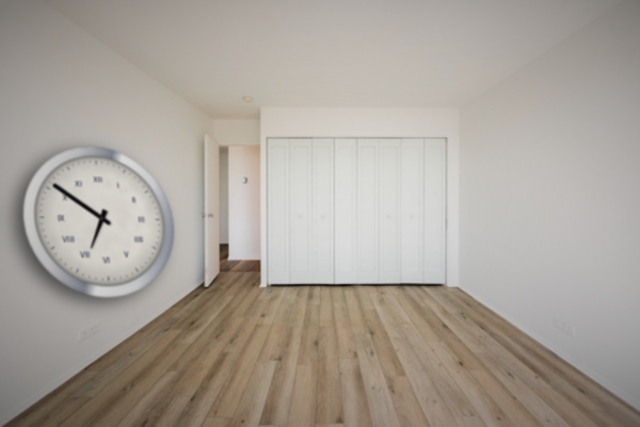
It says 6:51
